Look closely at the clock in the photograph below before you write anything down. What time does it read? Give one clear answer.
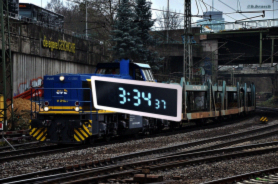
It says 3:34:37
